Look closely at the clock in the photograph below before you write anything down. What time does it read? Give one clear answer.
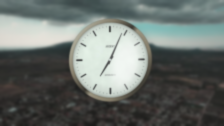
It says 7:04
